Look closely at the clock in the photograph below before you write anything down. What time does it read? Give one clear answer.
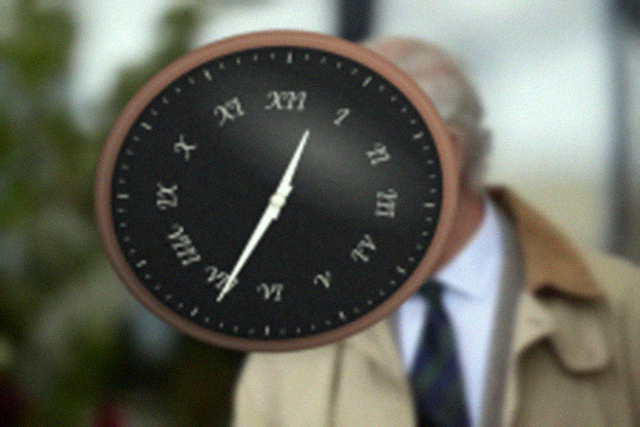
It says 12:34
